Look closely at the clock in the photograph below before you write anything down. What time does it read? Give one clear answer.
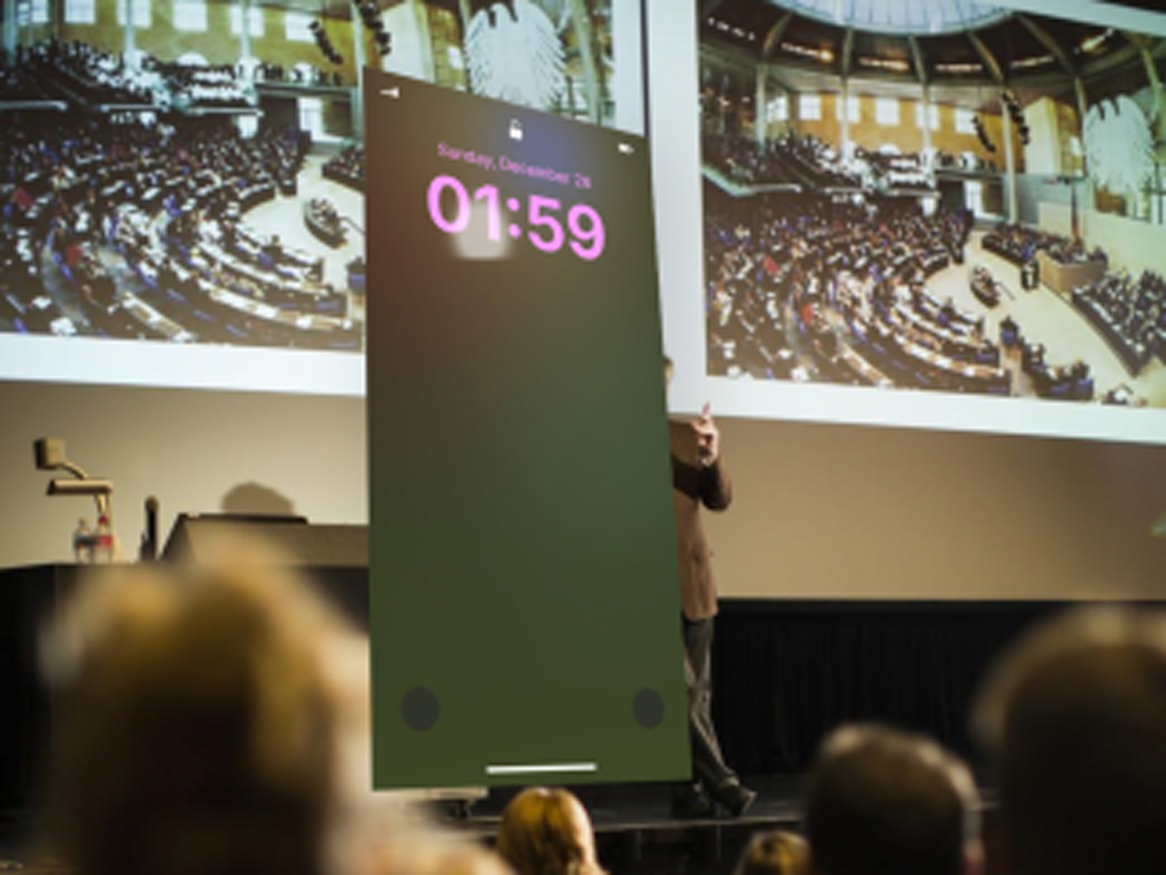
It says 1:59
